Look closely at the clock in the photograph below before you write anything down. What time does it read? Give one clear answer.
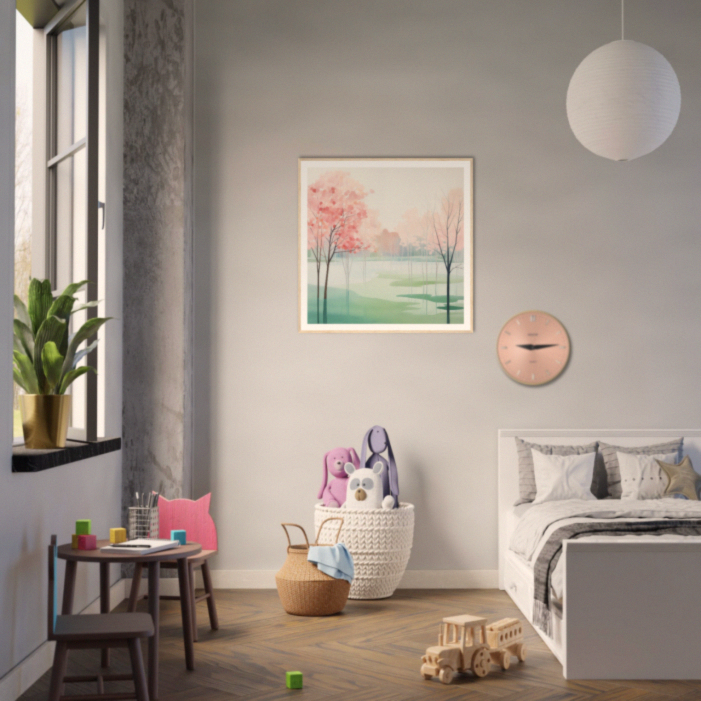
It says 9:14
